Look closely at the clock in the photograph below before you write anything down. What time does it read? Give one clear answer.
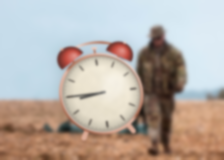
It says 8:45
